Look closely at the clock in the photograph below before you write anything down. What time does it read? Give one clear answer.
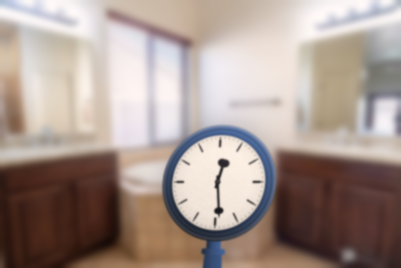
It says 12:29
